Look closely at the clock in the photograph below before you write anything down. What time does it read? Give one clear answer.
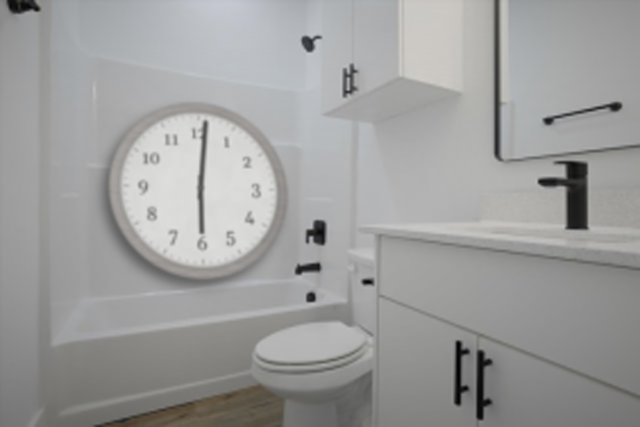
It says 6:01
